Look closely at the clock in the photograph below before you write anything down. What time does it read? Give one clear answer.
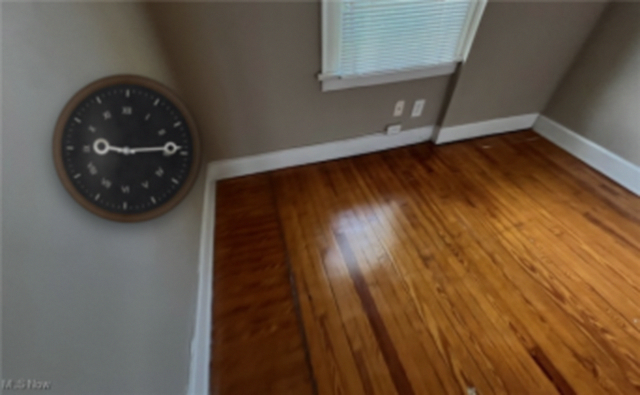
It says 9:14
